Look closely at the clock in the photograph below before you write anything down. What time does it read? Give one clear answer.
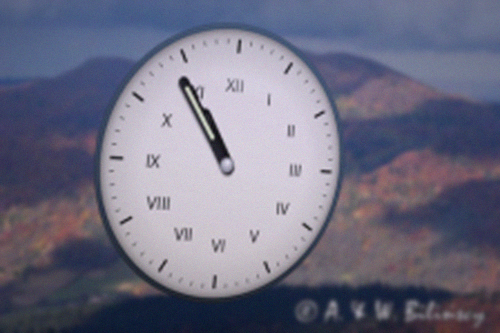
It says 10:54
